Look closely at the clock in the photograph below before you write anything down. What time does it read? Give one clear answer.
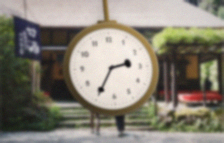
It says 2:35
